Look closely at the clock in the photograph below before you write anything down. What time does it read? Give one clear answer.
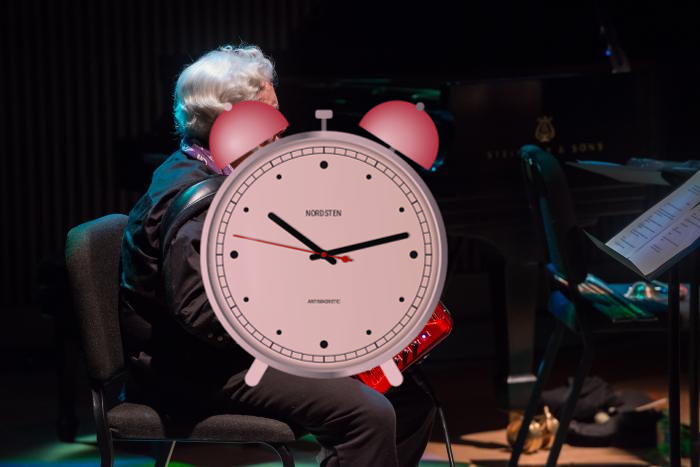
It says 10:12:47
